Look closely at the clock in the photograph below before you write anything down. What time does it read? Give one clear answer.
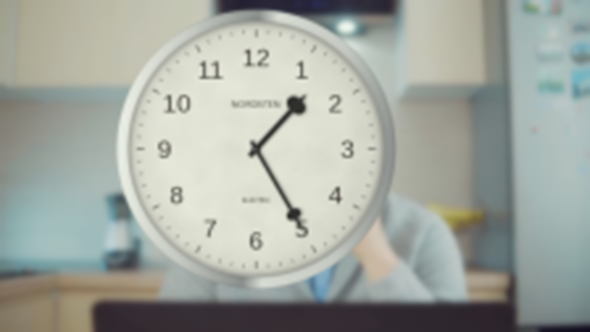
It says 1:25
